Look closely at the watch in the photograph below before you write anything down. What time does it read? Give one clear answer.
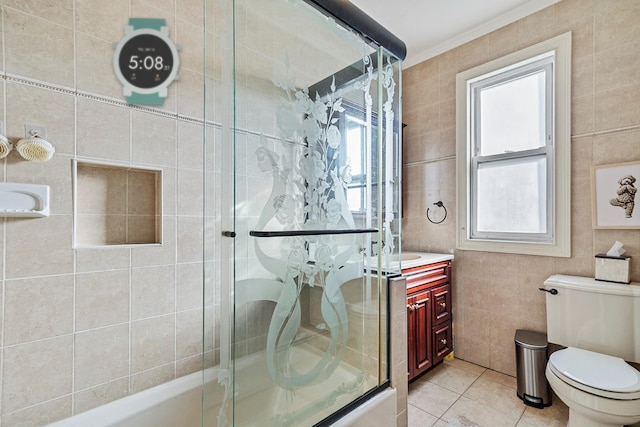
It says 5:08
